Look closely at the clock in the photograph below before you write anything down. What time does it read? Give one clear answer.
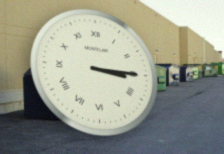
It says 3:15
